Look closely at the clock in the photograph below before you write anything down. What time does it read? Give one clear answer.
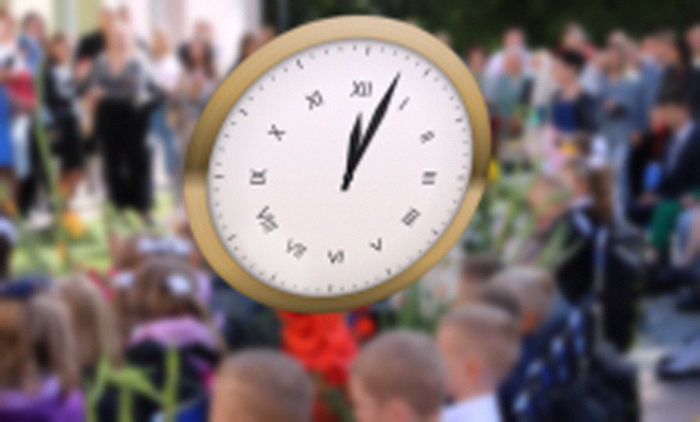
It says 12:03
